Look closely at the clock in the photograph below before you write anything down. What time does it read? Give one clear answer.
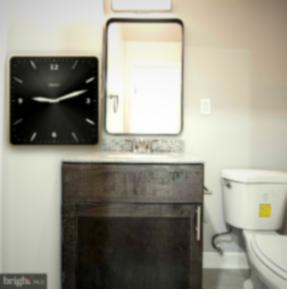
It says 9:12
